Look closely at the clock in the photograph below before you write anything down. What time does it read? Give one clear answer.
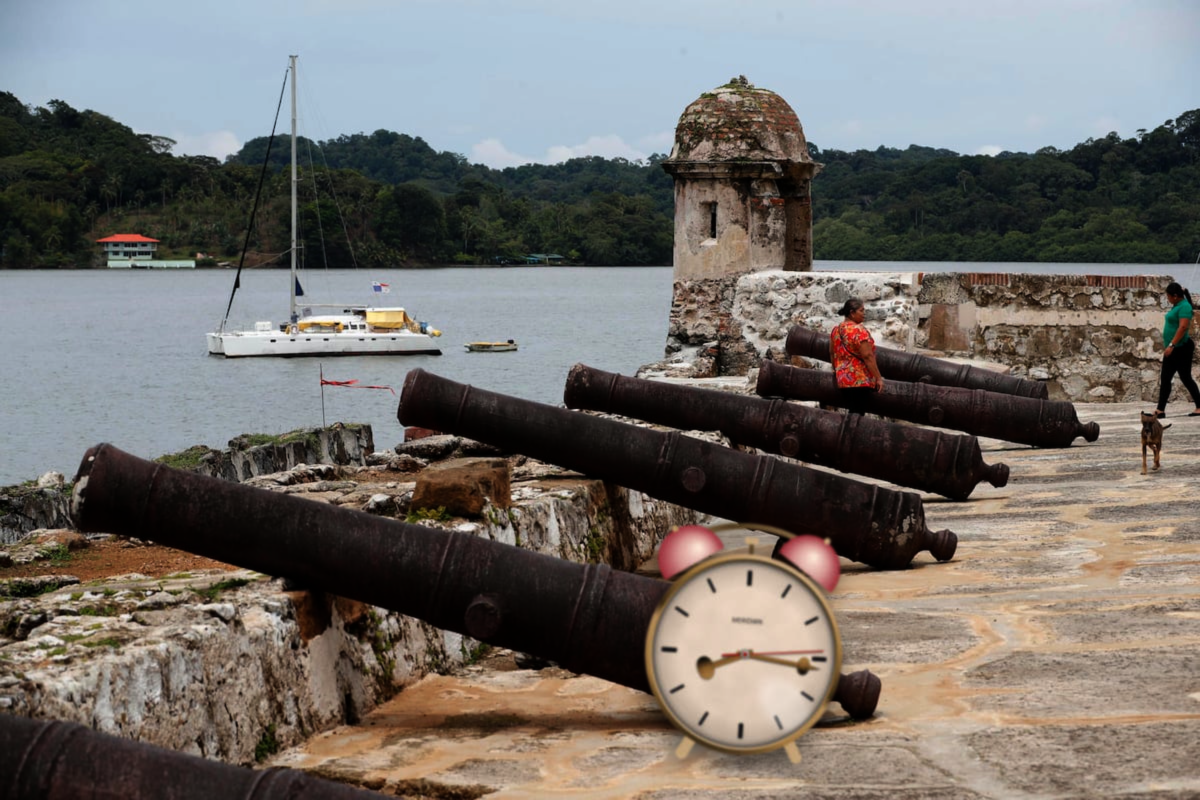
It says 8:16:14
